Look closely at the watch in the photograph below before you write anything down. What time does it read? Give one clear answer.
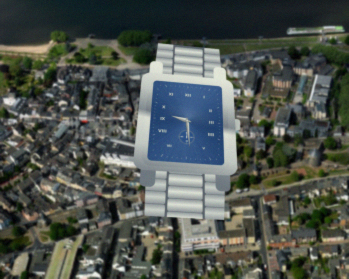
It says 9:29
